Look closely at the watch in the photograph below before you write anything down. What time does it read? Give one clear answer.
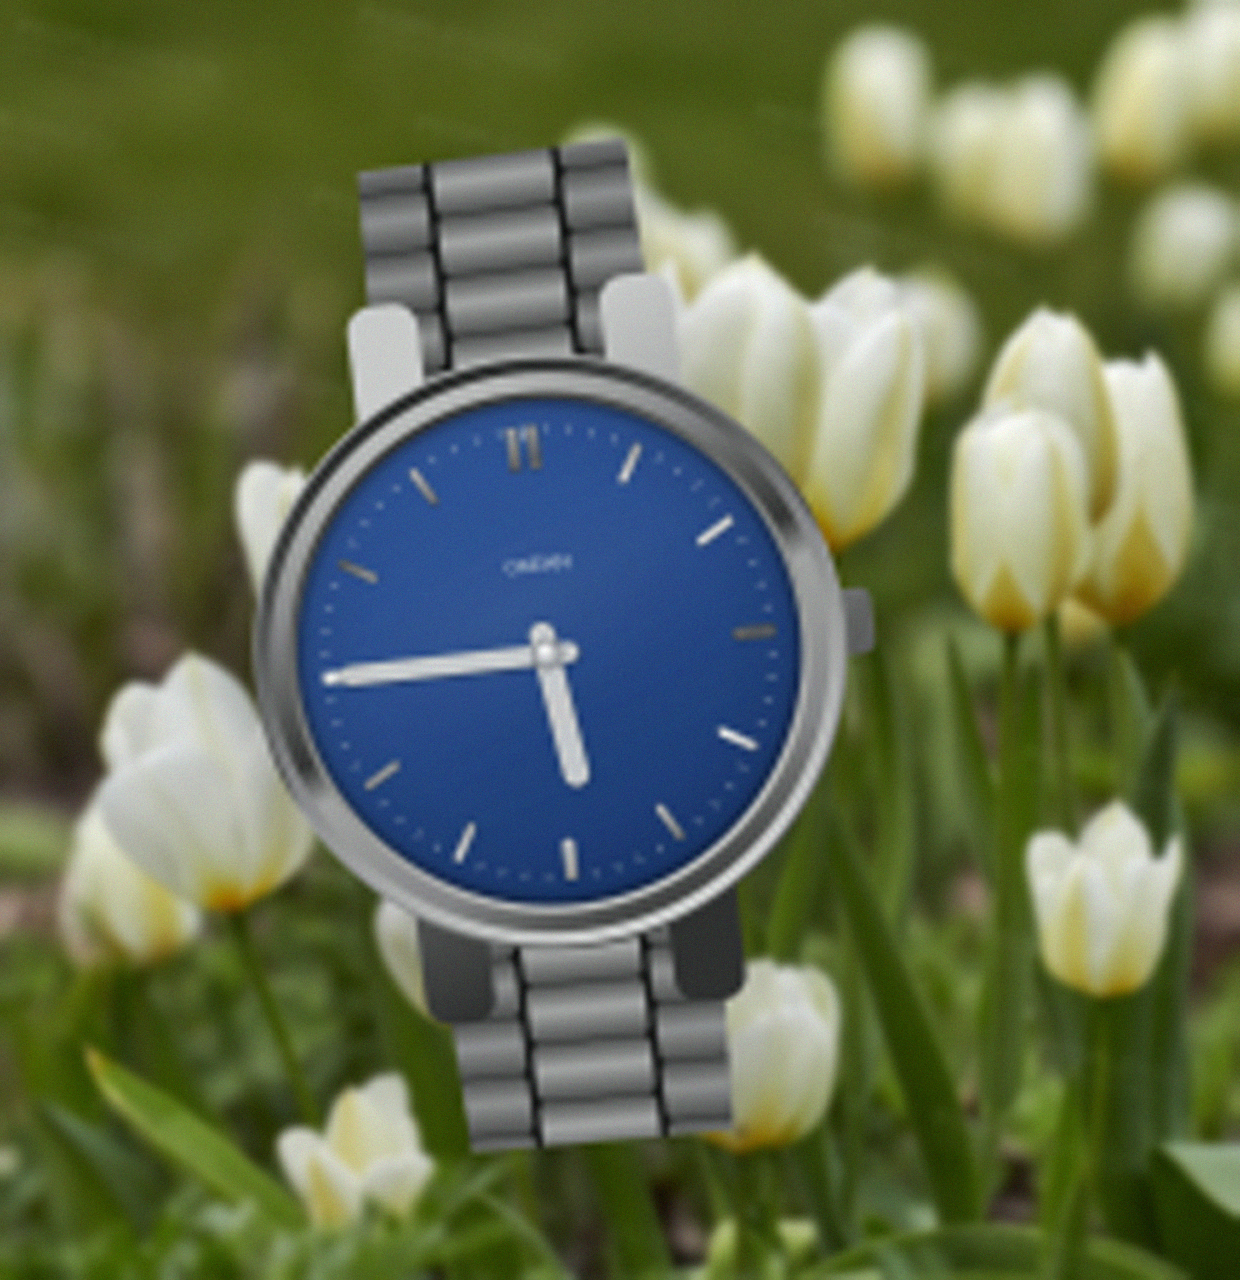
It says 5:45
